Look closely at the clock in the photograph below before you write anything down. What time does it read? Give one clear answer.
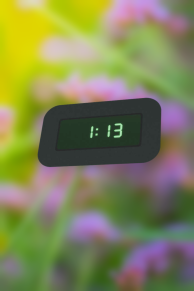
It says 1:13
